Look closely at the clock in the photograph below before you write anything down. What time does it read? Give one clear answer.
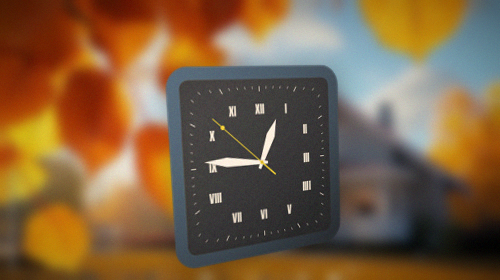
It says 12:45:52
